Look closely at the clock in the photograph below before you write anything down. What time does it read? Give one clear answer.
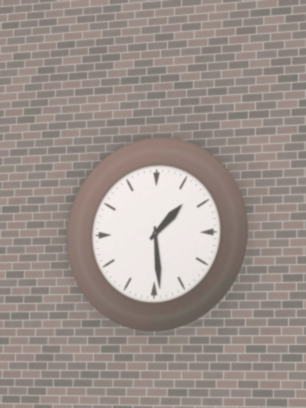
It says 1:29
